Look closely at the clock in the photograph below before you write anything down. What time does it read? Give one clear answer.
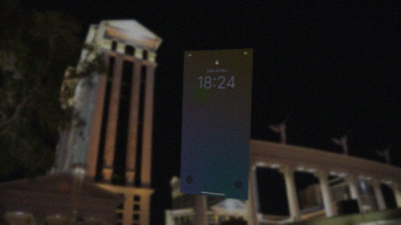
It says 18:24
